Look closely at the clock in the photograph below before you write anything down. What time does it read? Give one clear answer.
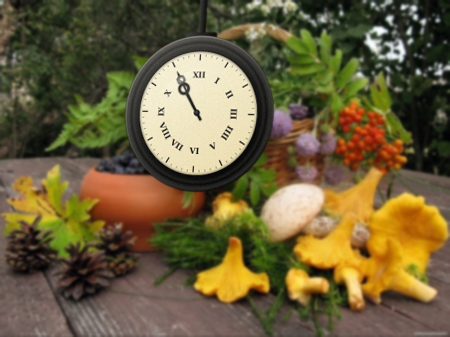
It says 10:55
